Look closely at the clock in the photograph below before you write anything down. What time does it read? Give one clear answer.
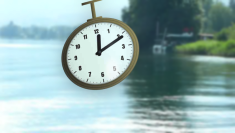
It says 12:11
